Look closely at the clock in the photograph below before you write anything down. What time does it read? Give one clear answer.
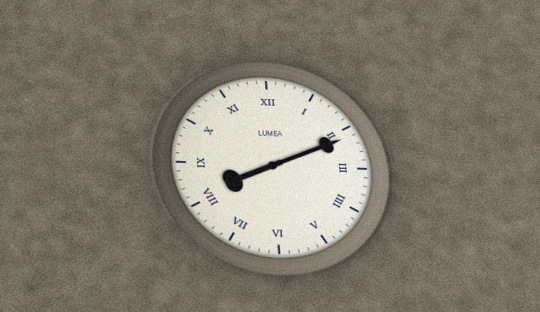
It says 8:11
